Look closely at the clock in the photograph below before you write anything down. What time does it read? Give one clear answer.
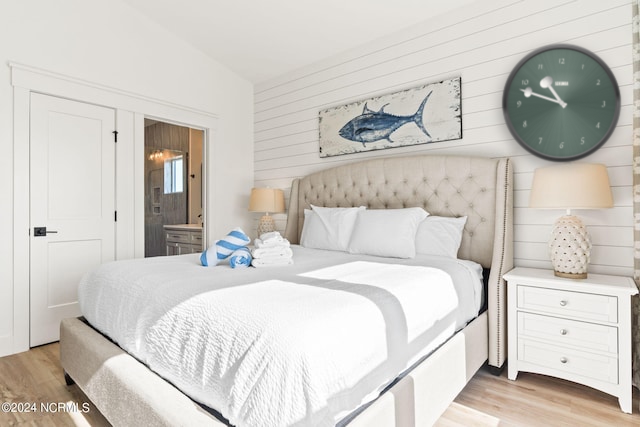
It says 10:48
